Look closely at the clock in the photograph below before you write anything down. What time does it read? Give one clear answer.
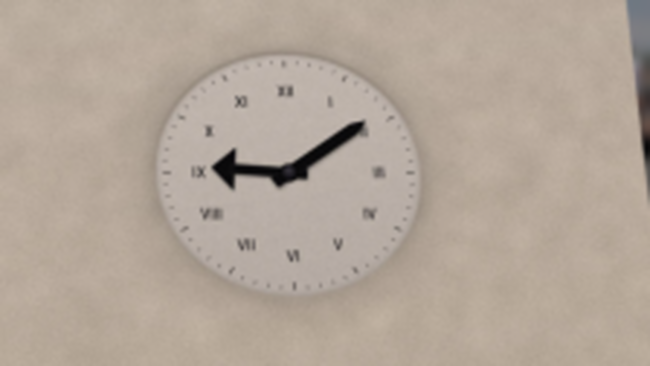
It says 9:09
